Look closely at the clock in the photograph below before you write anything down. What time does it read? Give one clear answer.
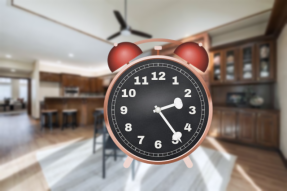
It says 2:24
